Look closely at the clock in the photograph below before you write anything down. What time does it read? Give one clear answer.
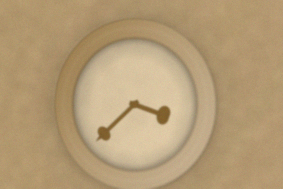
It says 3:38
